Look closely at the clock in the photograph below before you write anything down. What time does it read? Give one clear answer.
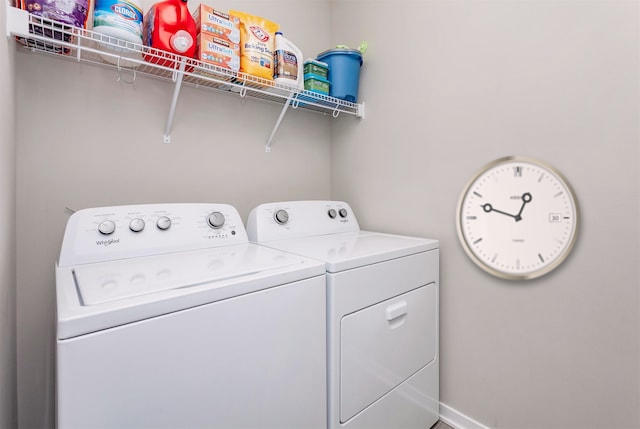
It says 12:48
